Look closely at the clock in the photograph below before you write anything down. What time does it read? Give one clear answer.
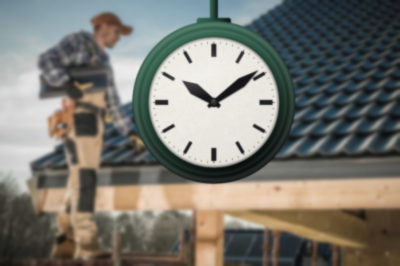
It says 10:09
